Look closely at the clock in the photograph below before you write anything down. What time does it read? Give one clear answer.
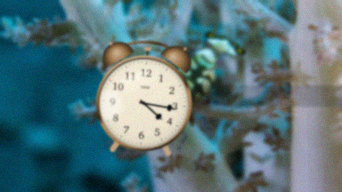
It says 4:16
